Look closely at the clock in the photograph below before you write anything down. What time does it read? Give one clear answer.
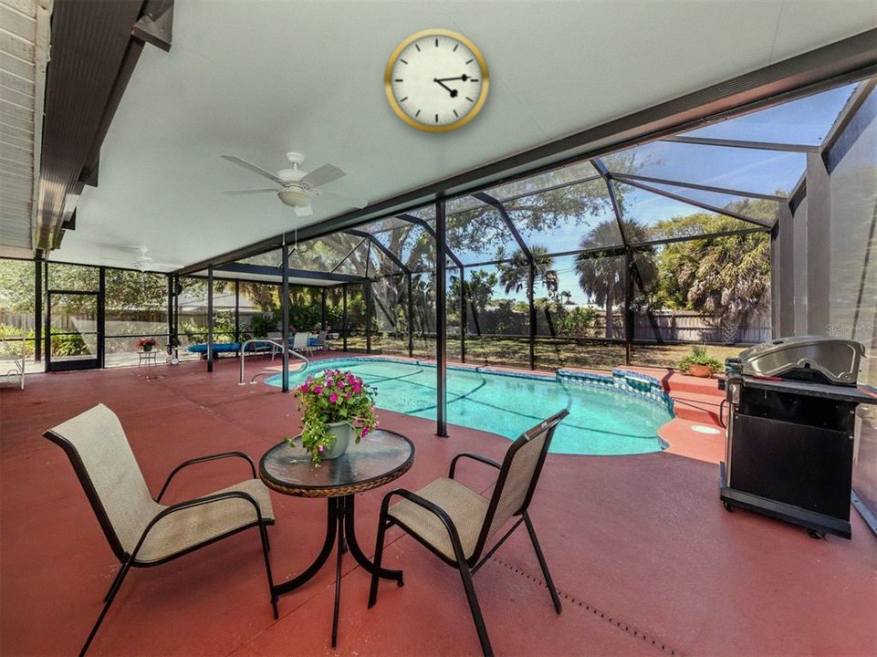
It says 4:14
